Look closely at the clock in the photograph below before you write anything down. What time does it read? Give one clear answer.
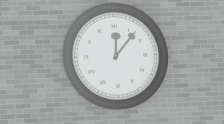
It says 12:07
